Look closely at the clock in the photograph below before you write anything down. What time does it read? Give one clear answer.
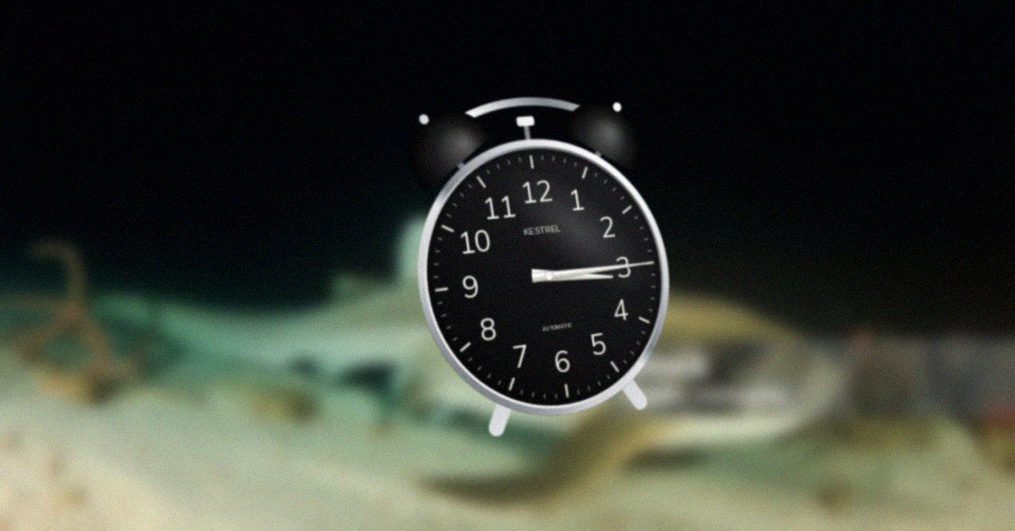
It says 3:15
